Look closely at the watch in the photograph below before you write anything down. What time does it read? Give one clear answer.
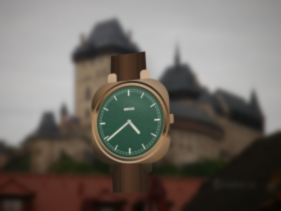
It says 4:39
